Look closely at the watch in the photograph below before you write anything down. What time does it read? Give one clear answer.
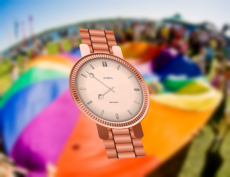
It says 7:52
